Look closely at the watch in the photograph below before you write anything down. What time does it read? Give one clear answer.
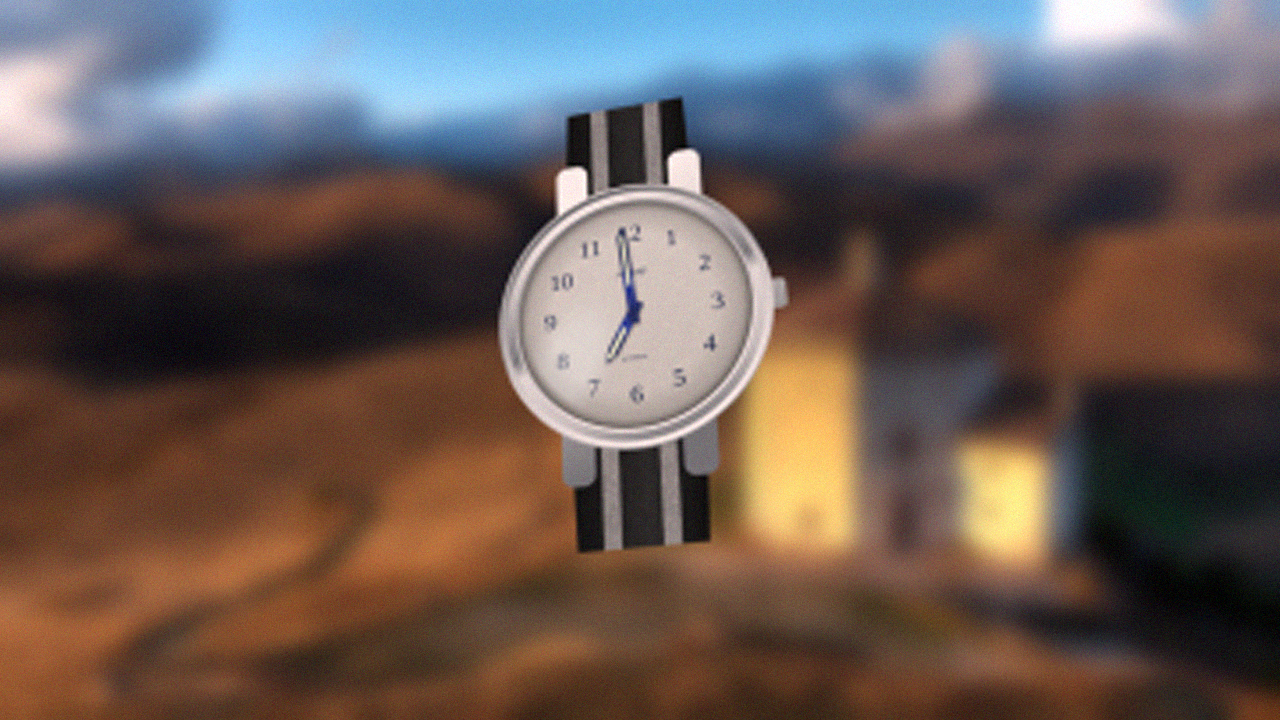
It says 6:59
